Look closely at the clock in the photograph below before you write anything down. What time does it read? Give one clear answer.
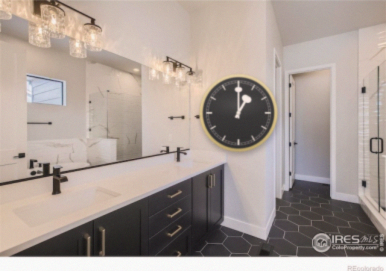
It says 1:00
